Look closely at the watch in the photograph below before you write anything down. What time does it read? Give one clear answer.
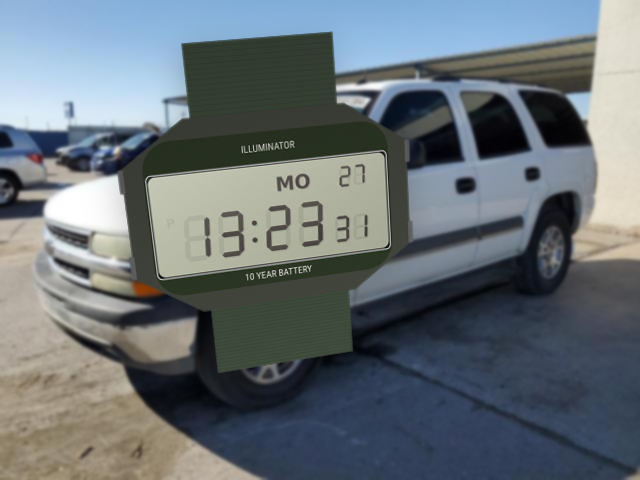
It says 13:23:31
